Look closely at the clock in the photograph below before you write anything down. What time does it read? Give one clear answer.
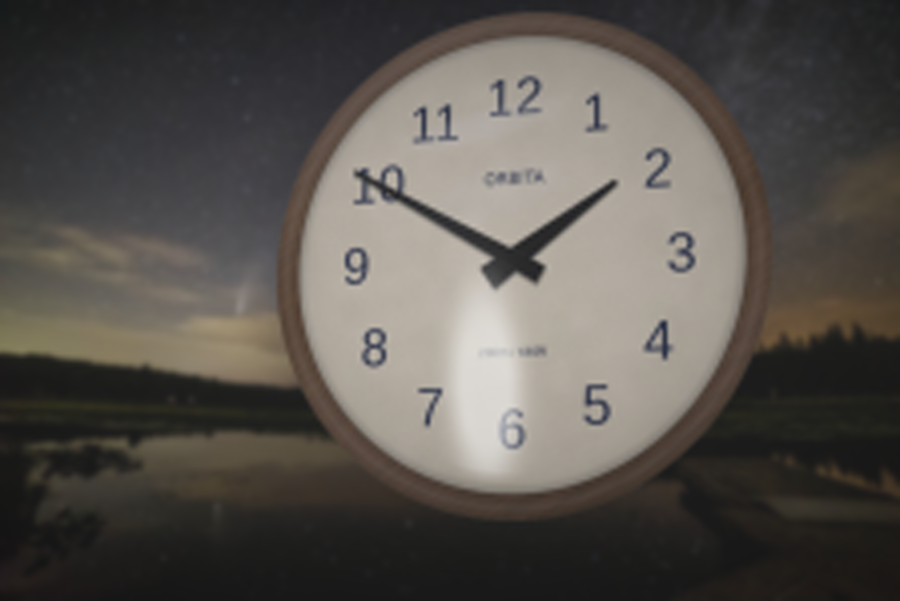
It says 1:50
